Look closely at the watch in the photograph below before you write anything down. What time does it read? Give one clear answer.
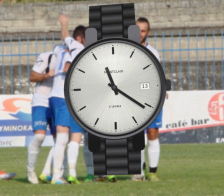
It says 11:21
